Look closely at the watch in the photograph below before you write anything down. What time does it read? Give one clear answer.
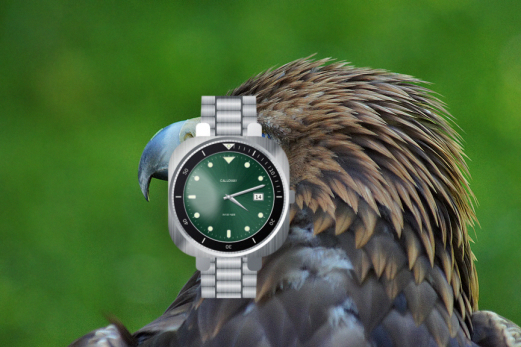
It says 4:12
